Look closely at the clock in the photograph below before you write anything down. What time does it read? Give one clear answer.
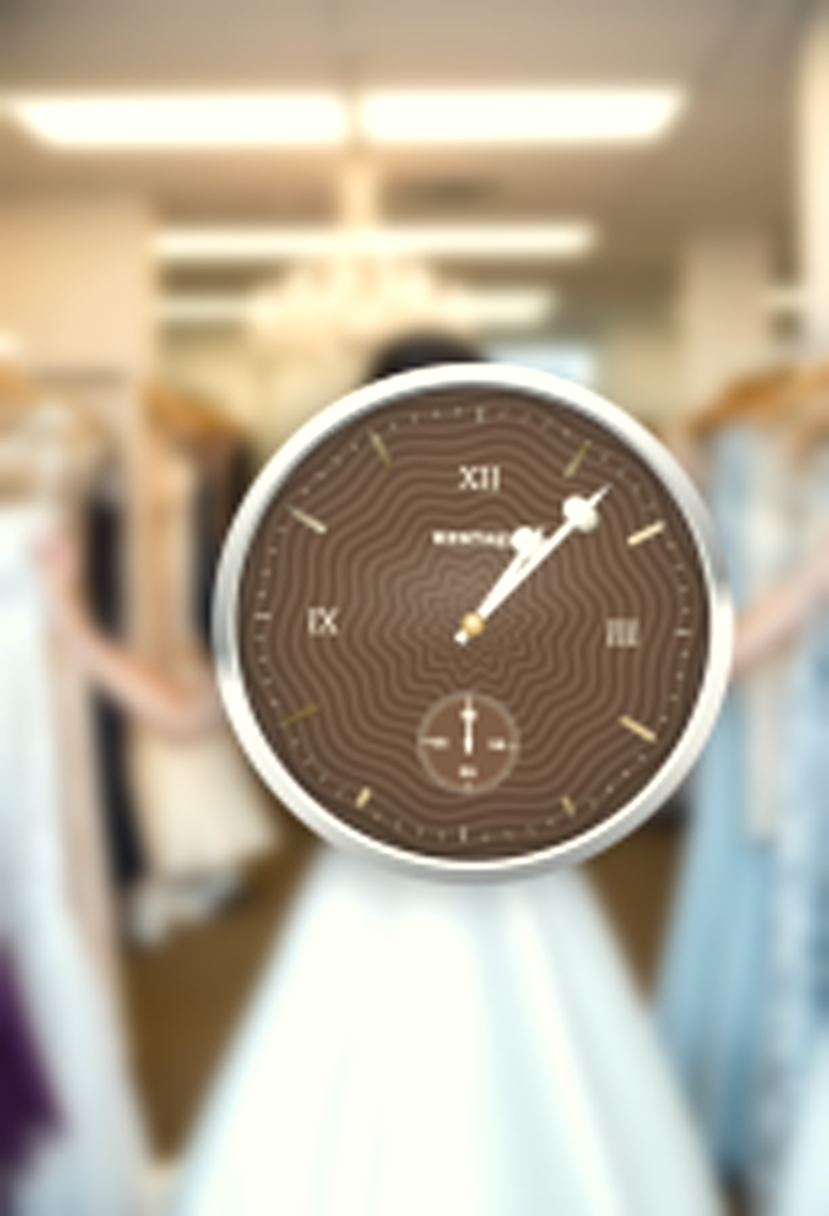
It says 1:07
